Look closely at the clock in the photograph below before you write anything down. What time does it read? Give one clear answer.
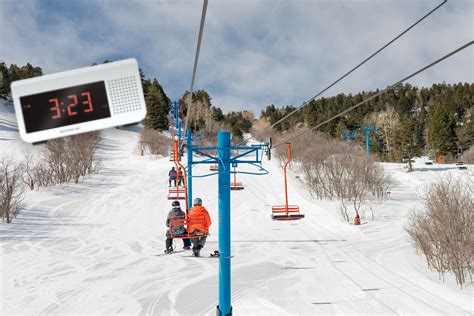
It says 3:23
